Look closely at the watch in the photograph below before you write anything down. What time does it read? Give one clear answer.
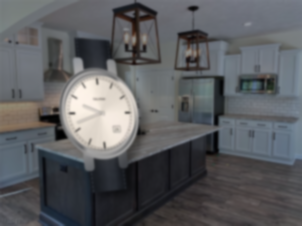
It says 9:42
